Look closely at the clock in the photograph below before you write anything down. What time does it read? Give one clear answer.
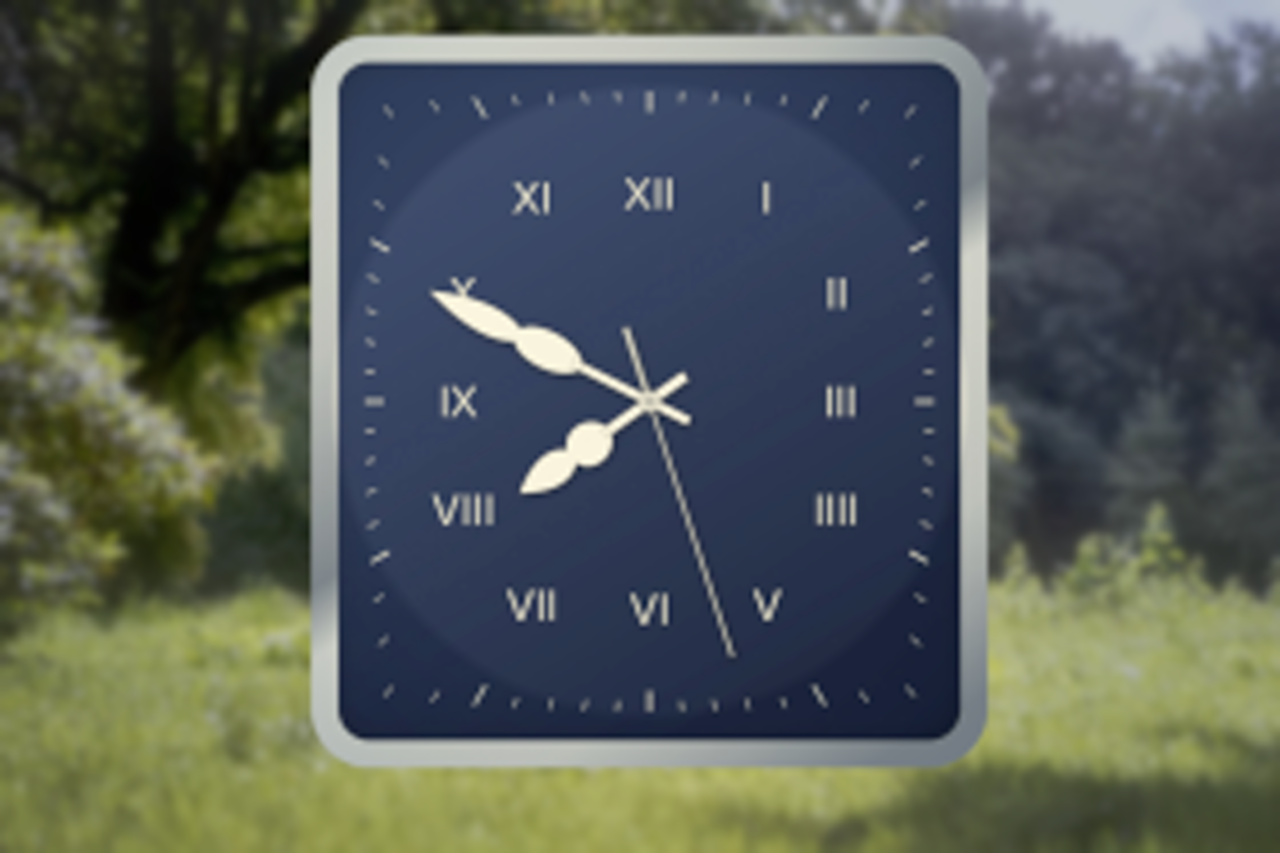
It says 7:49:27
